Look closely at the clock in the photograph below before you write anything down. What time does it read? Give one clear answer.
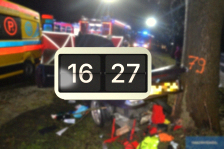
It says 16:27
